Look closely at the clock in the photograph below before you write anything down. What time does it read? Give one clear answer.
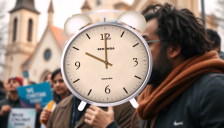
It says 10:00
